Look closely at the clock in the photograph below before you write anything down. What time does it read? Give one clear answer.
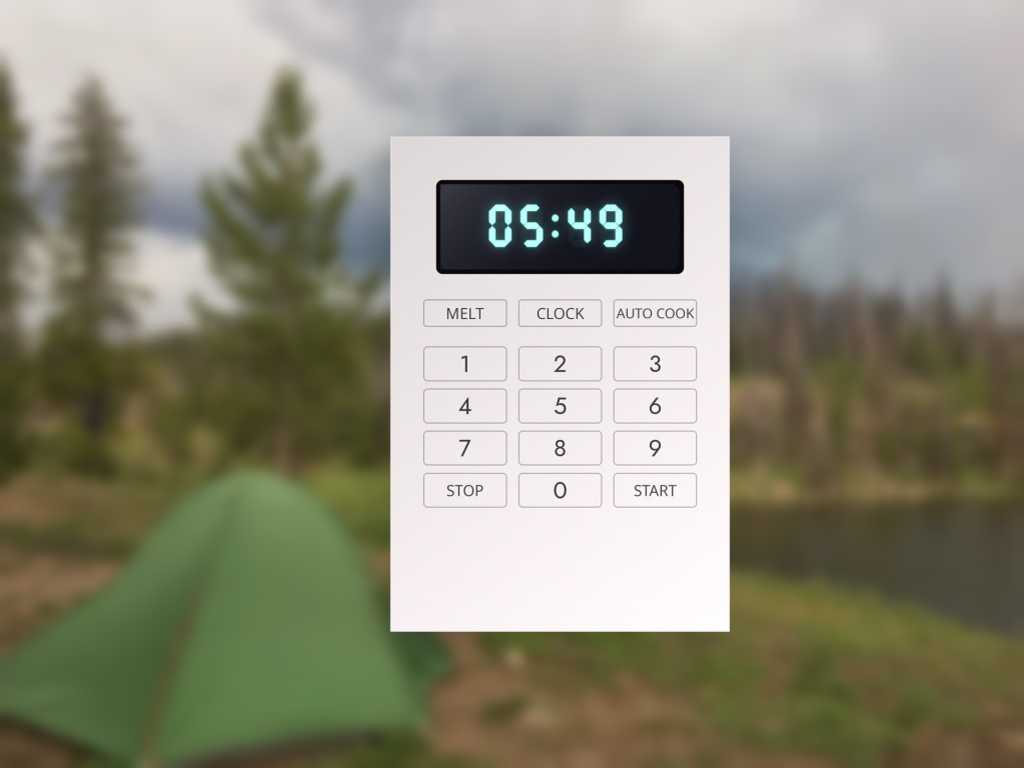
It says 5:49
